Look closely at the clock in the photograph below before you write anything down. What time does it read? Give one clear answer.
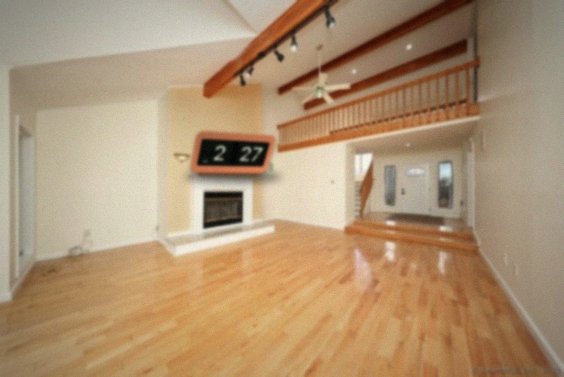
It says 2:27
